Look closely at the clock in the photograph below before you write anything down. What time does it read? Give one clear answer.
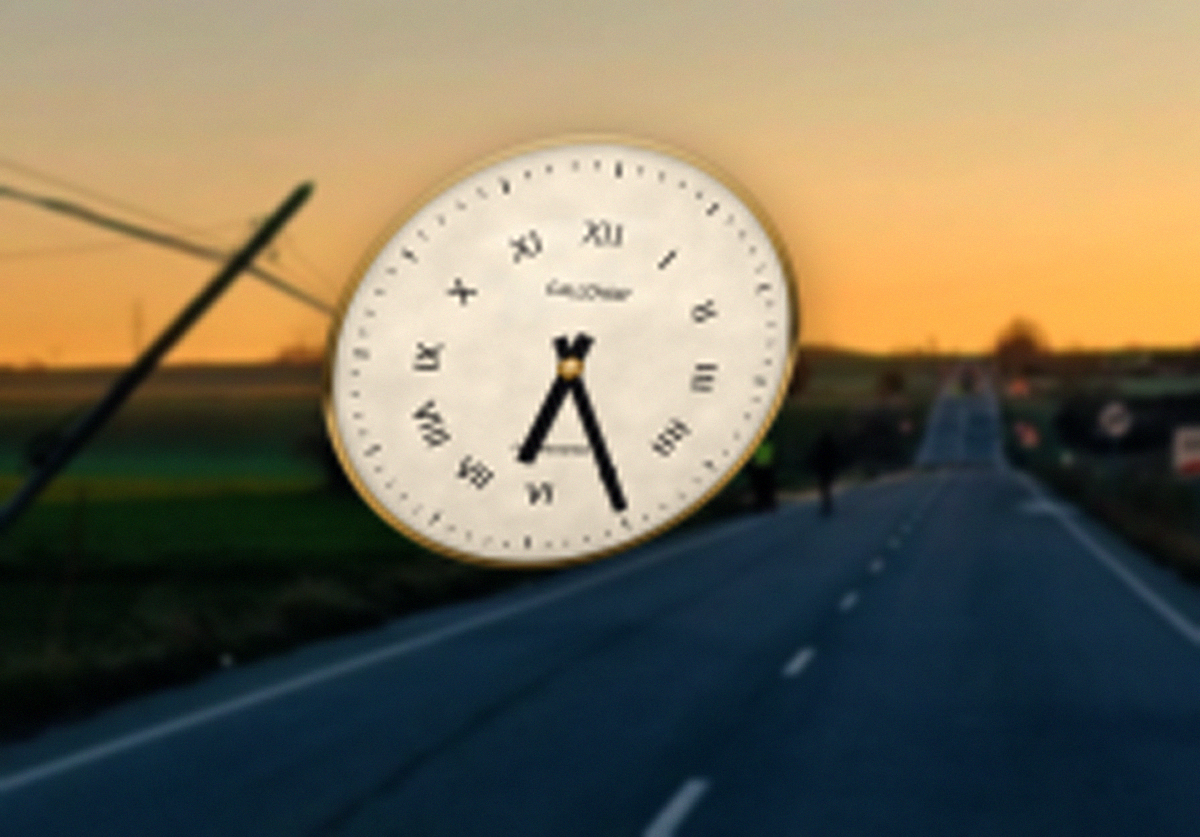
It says 6:25
